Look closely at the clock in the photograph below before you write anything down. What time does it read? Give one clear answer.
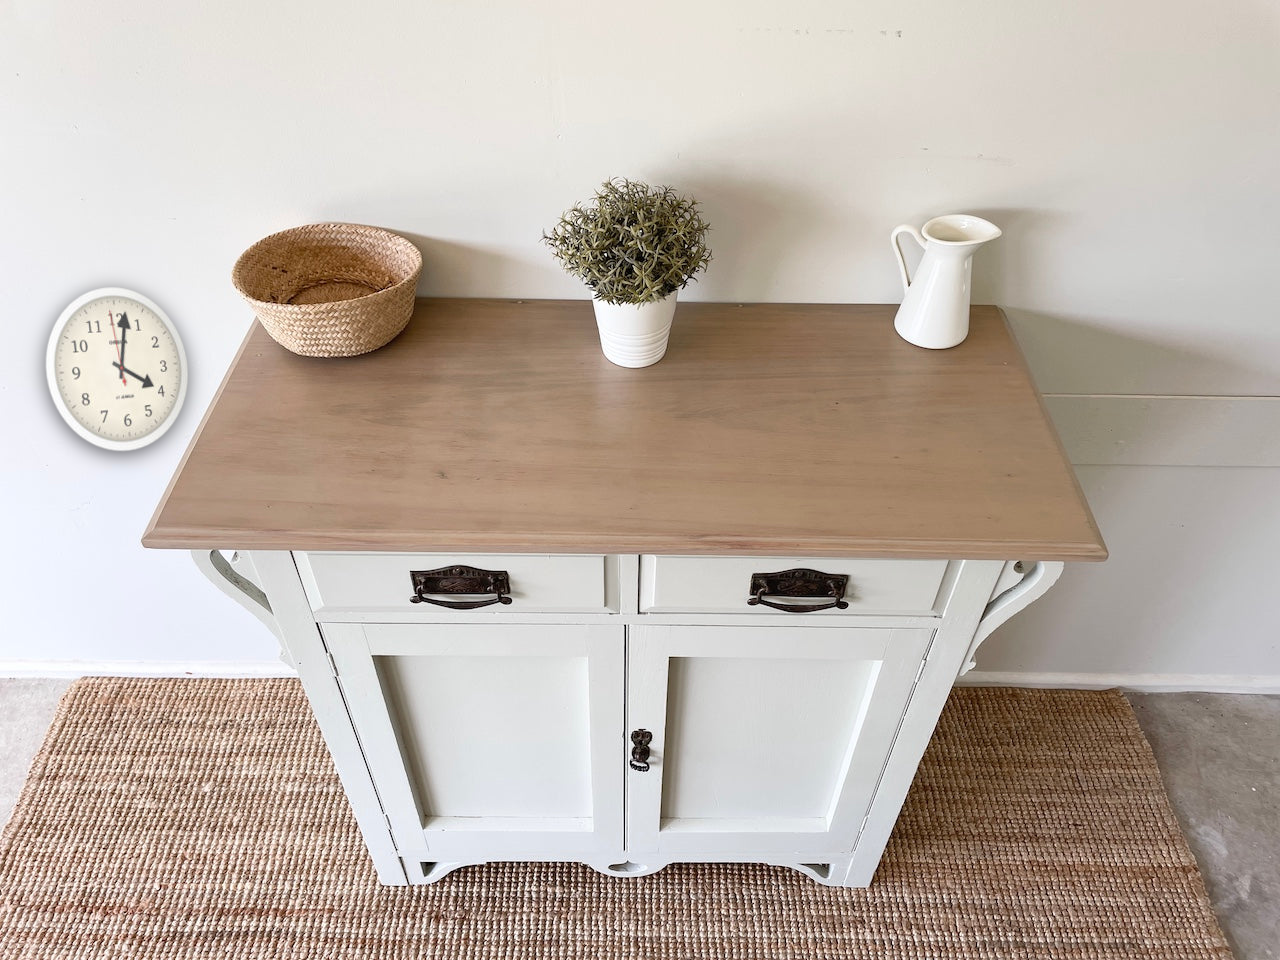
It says 4:01:59
